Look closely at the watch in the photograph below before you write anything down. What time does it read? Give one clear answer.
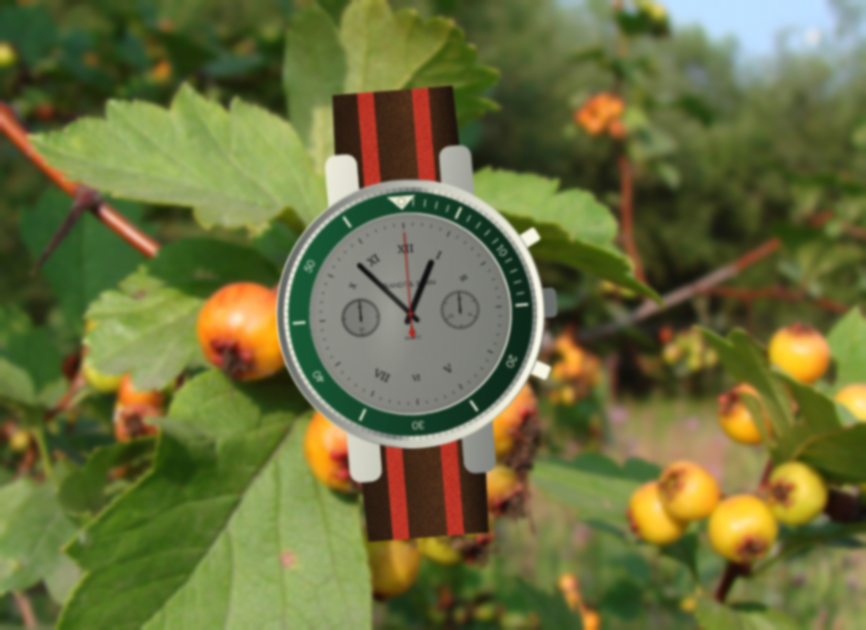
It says 12:53
